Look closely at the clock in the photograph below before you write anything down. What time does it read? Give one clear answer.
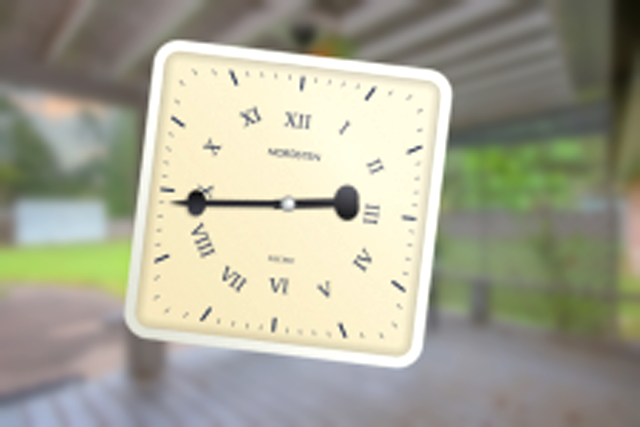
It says 2:44
